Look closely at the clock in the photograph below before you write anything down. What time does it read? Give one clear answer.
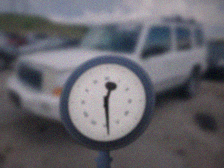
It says 12:29
